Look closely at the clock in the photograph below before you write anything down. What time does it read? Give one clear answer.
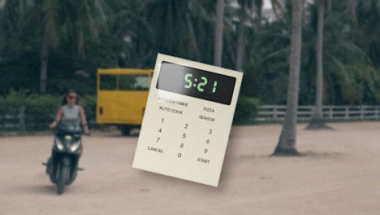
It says 5:21
